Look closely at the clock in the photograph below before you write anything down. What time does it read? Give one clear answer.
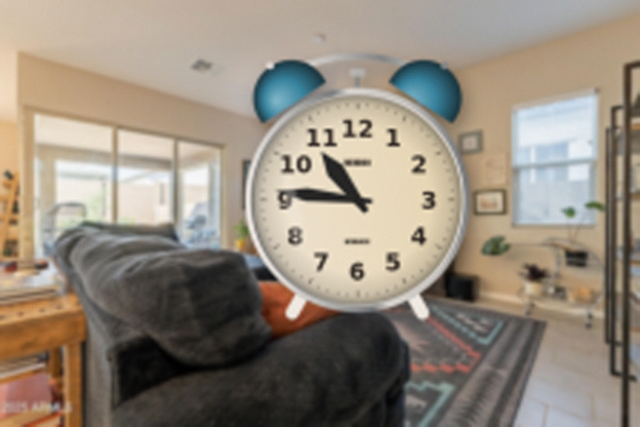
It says 10:46
